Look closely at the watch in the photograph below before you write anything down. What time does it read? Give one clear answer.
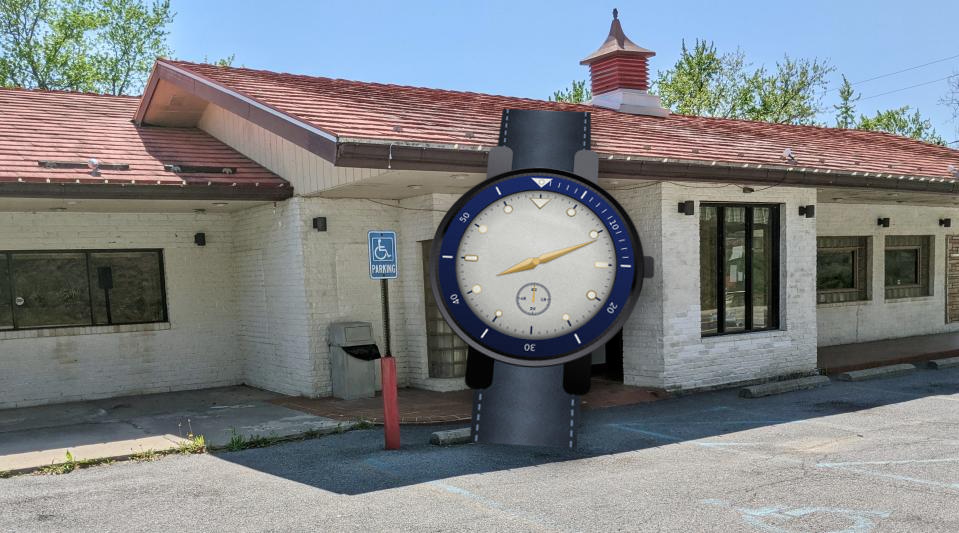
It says 8:11
